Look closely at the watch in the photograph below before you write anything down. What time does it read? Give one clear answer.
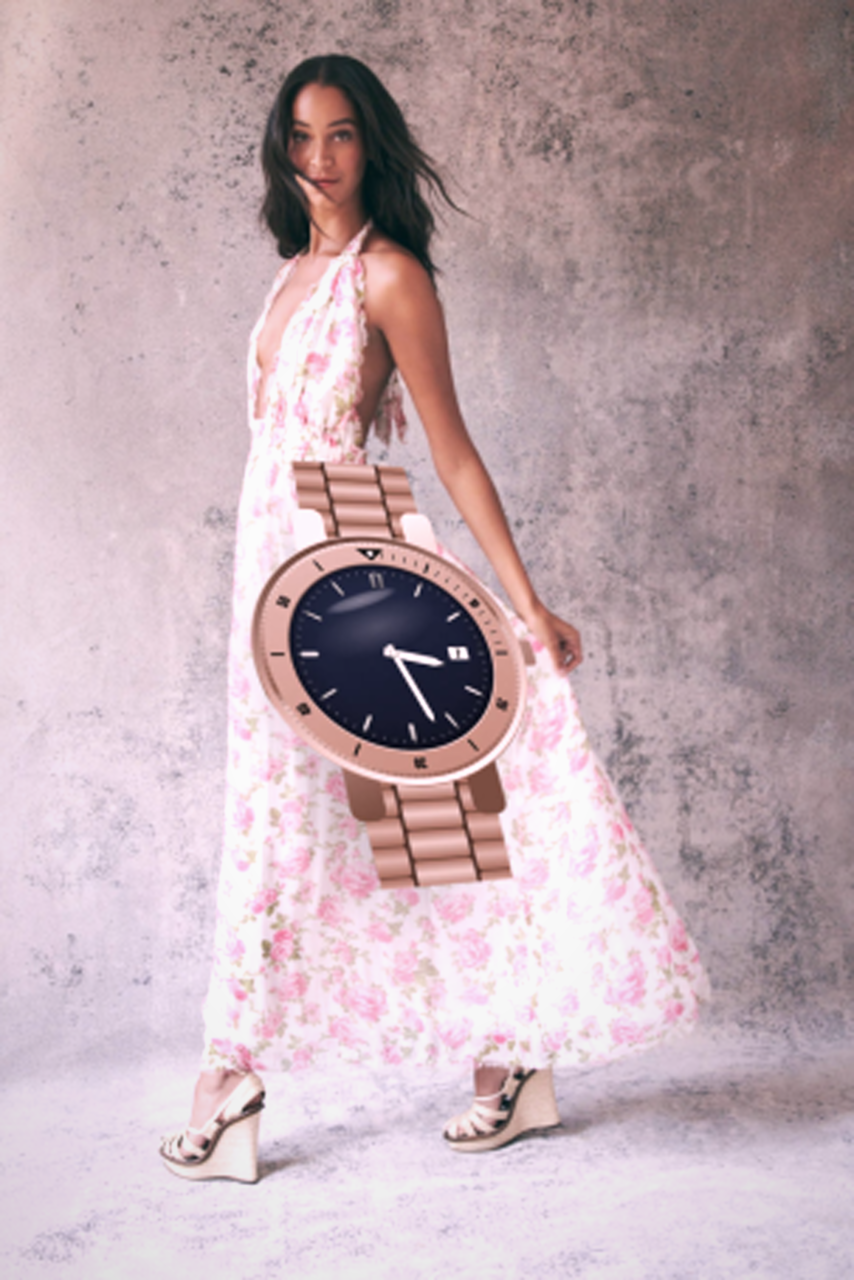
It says 3:27
